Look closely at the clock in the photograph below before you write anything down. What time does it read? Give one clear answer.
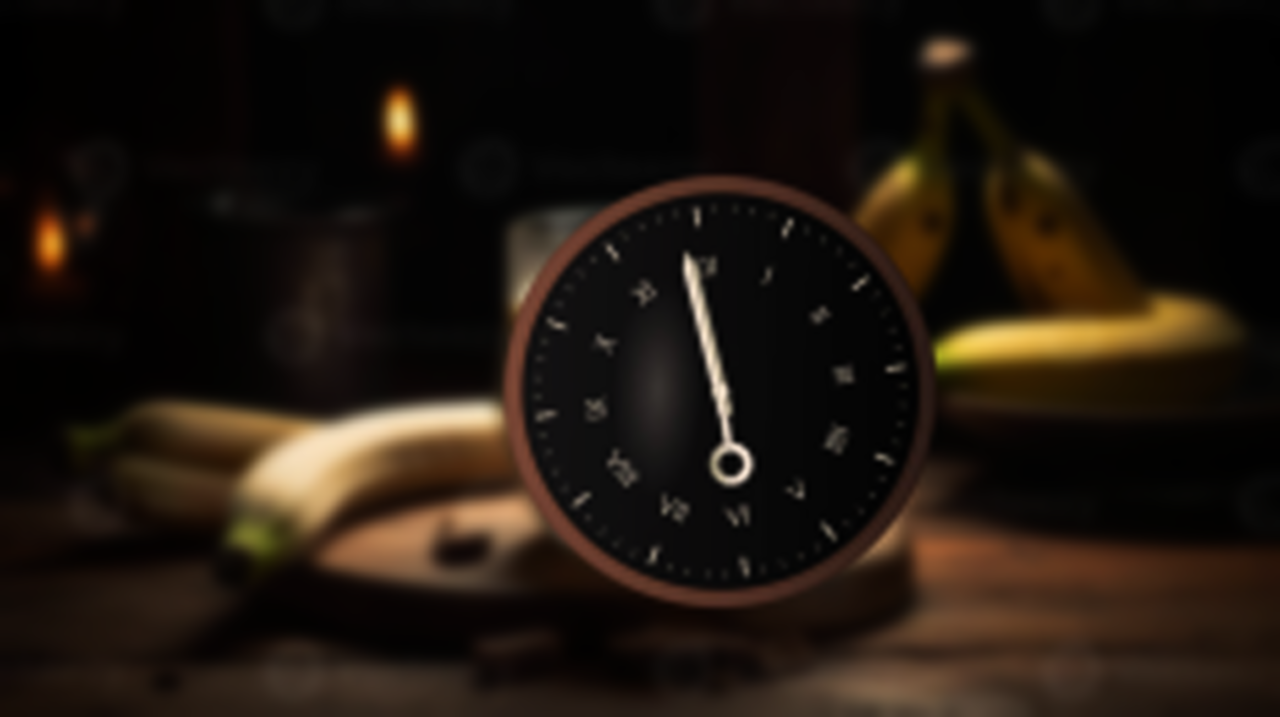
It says 5:59
